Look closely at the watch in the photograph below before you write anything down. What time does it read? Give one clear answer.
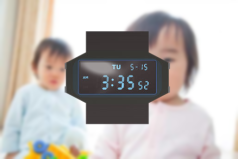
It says 3:35:52
